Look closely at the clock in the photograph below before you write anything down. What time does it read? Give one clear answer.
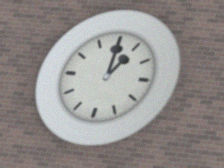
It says 1:00
